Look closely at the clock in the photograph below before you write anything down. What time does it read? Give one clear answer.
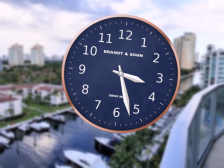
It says 3:27
